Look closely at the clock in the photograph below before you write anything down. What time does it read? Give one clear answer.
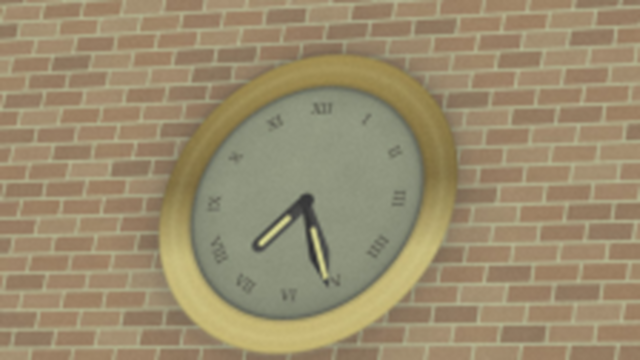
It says 7:26
